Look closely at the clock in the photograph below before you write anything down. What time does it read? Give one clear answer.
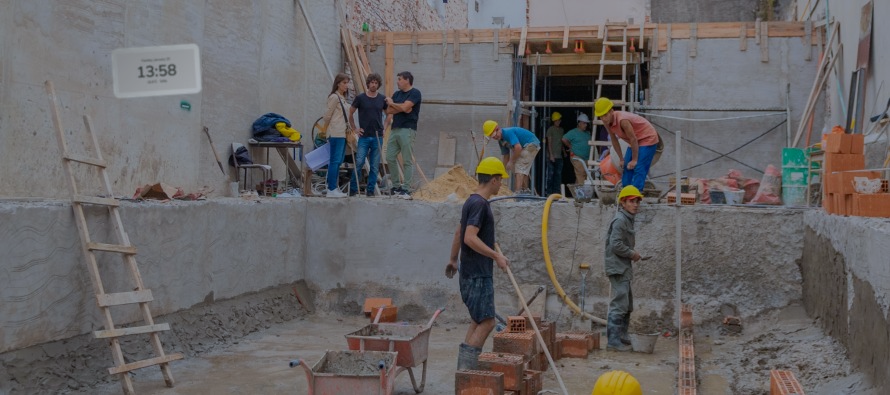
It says 13:58
